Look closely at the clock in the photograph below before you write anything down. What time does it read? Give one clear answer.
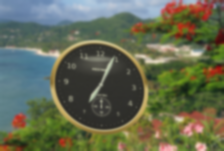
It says 7:04
